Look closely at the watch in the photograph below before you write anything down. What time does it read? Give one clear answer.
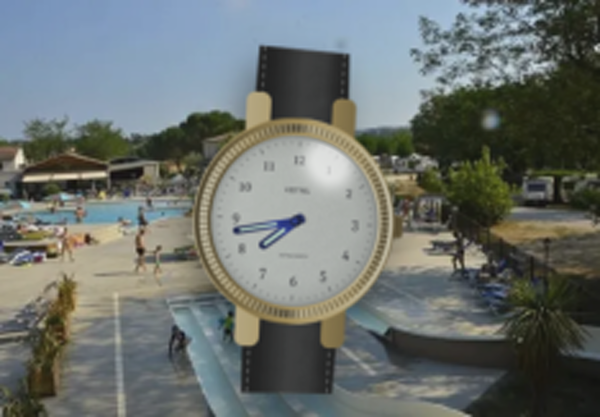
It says 7:43
